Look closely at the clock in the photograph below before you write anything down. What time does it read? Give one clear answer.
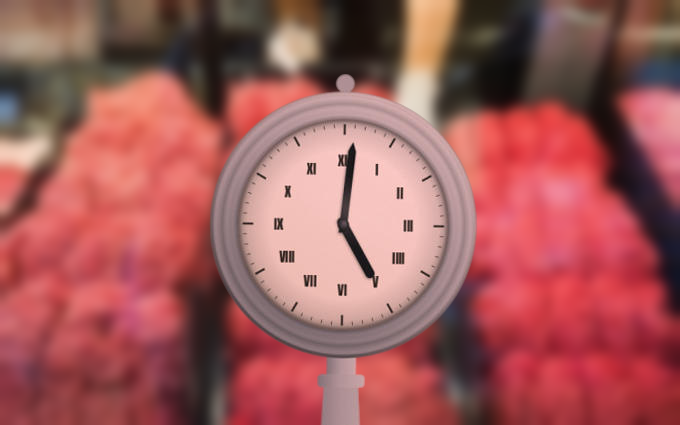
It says 5:01
